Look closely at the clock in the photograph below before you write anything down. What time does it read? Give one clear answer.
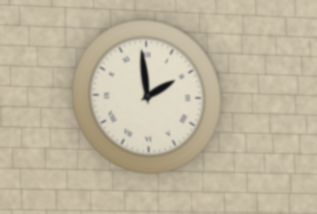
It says 1:59
